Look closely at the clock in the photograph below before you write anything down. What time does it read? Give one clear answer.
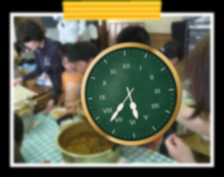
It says 5:37
